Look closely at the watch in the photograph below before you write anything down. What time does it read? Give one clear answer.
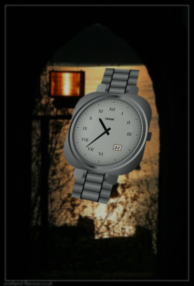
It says 10:37
